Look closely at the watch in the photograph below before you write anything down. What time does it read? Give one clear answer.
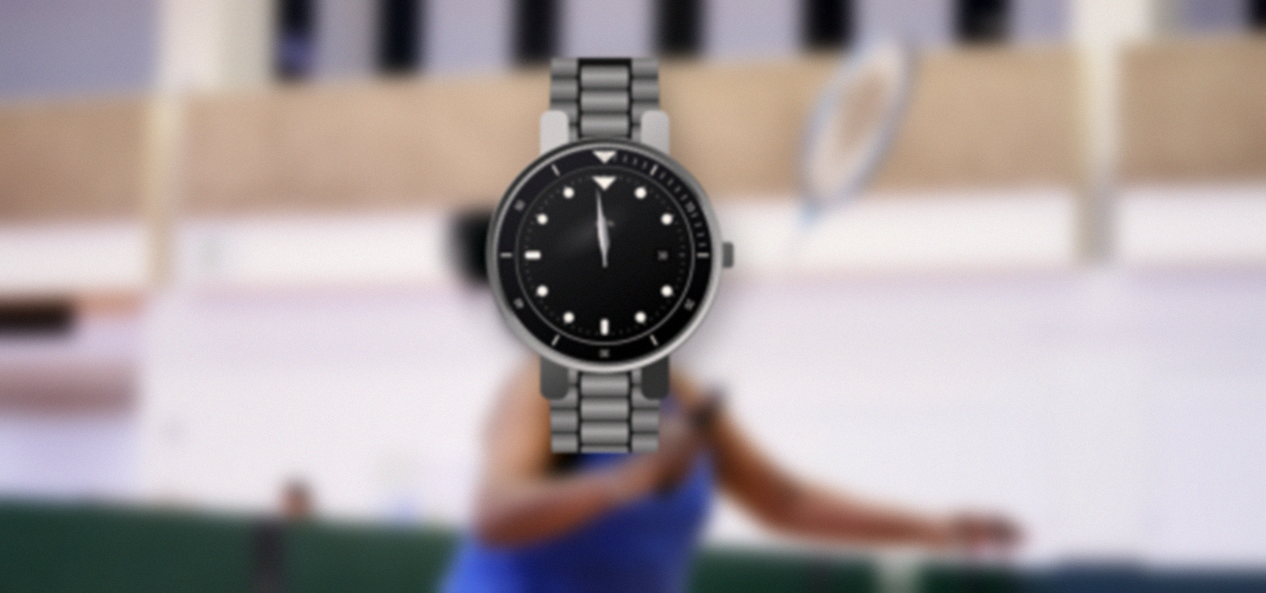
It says 11:59
